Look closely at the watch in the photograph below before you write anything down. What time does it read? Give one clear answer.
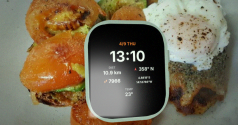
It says 13:10
